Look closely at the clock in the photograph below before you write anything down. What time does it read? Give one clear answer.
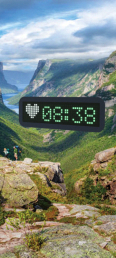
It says 8:38
